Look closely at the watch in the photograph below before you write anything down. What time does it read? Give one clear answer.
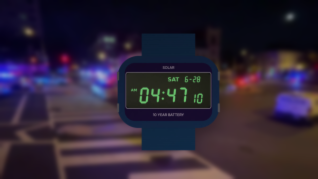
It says 4:47:10
